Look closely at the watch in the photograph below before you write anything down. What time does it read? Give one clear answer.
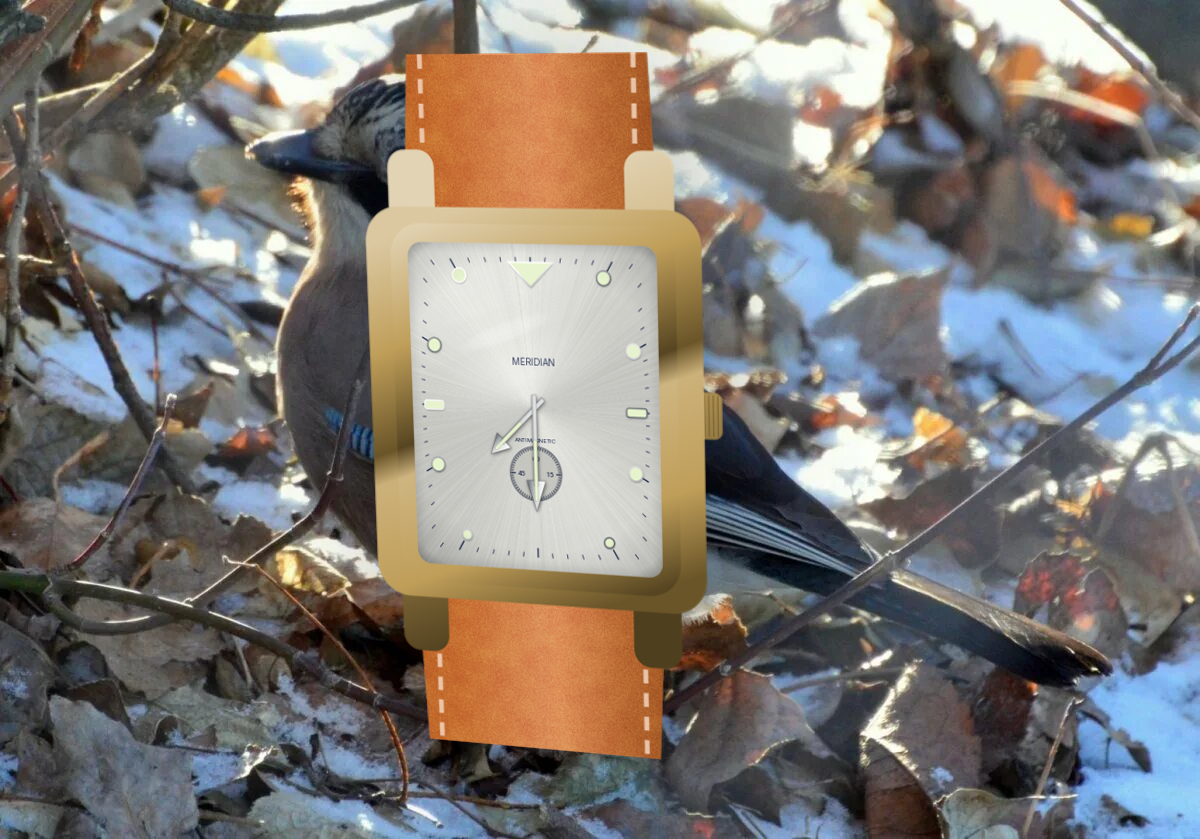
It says 7:30
